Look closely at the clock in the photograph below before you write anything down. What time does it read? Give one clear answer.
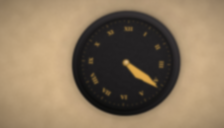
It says 4:21
